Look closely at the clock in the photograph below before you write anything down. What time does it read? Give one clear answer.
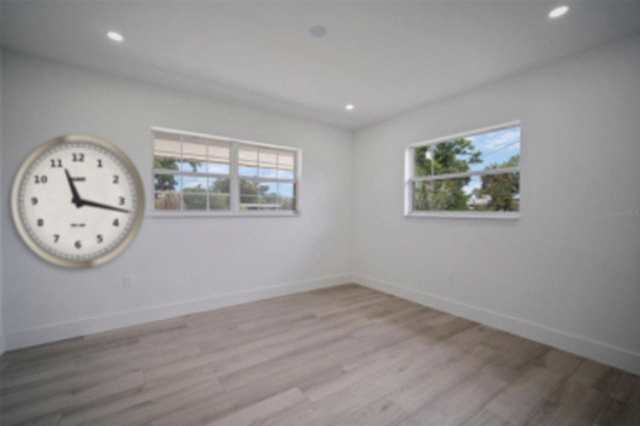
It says 11:17
